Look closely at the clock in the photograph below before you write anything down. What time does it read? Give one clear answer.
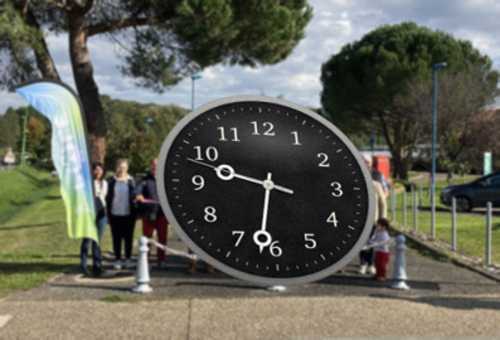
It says 9:31:48
